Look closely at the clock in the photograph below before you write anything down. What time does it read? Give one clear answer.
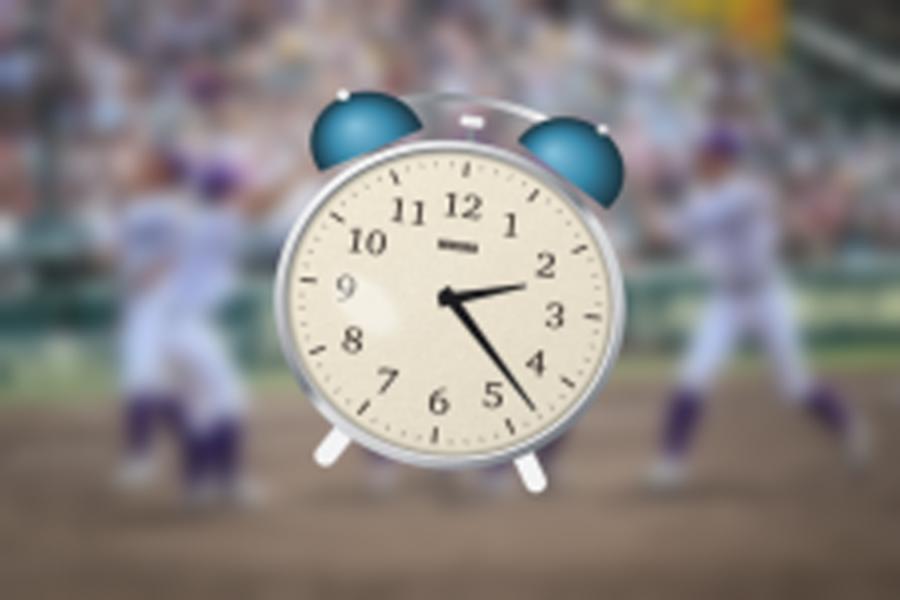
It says 2:23
